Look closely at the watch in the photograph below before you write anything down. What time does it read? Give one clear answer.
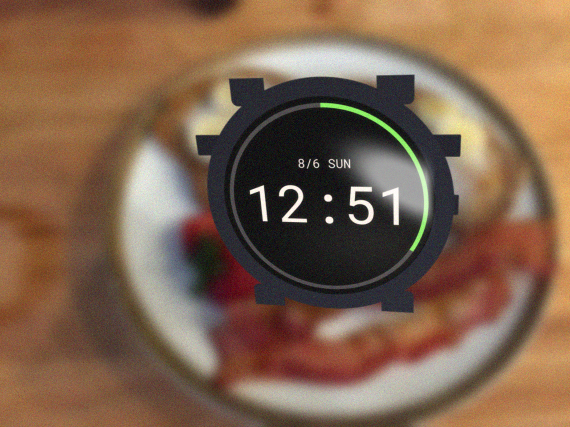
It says 12:51
